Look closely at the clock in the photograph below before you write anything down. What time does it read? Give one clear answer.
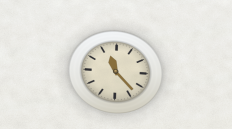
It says 11:23
